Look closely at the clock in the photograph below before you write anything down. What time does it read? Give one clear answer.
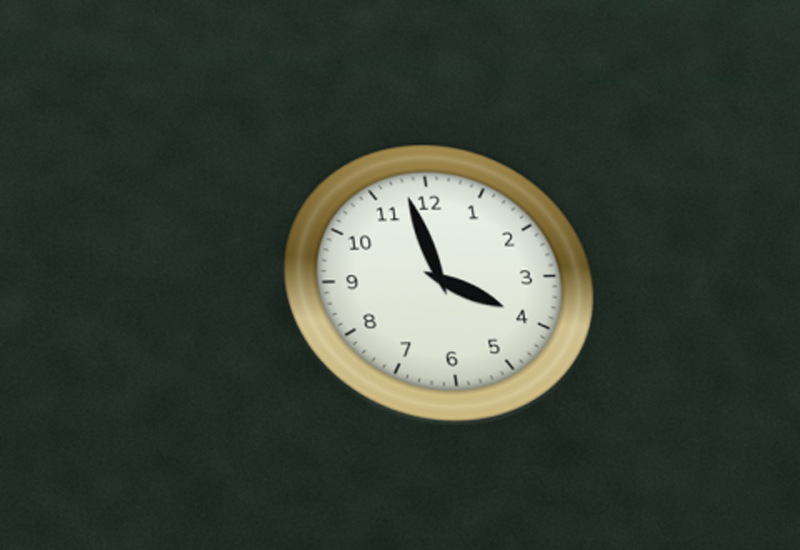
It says 3:58
